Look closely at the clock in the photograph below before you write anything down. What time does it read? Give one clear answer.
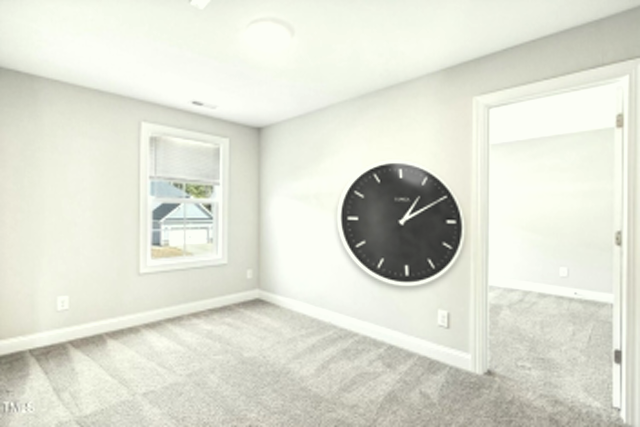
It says 1:10
